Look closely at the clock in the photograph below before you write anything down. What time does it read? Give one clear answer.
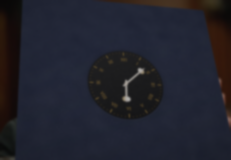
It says 6:08
